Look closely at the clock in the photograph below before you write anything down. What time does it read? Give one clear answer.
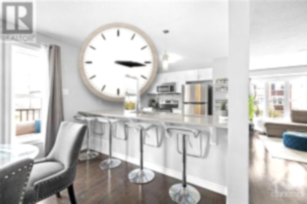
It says 3:16
